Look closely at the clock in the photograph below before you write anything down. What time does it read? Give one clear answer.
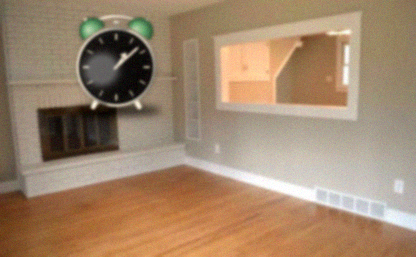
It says 1:08
